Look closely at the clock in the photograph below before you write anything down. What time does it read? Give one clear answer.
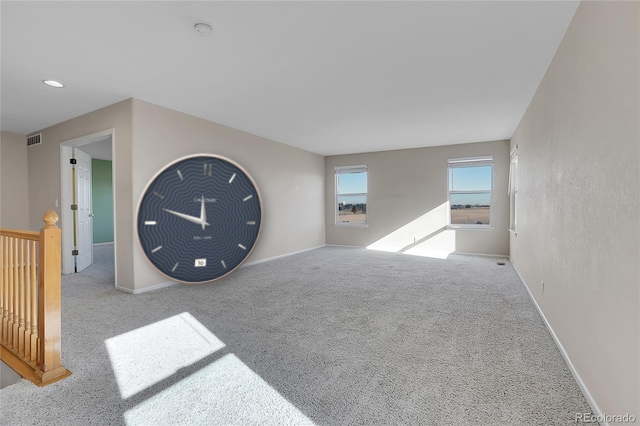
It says 11:48
